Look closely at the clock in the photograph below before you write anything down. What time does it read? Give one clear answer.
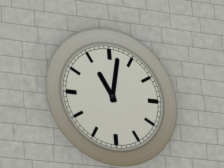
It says 11:02
